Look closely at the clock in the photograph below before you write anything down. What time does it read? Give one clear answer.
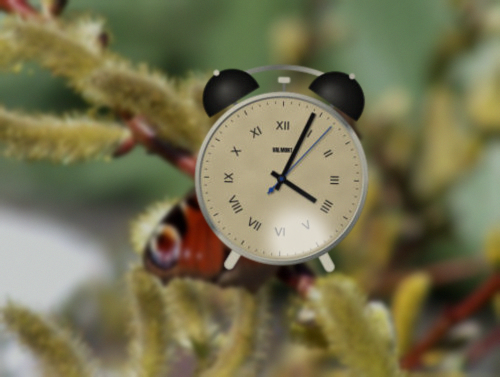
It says 4:04:07
